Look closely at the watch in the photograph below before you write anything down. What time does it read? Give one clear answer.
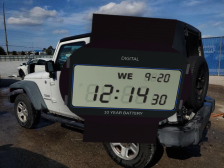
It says 12:14:30
